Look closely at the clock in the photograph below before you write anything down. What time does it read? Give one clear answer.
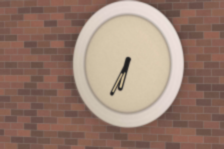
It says 6:35
